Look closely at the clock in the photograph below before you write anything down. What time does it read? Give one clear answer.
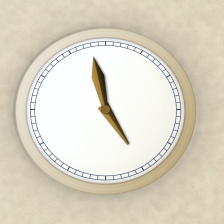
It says 4:58
